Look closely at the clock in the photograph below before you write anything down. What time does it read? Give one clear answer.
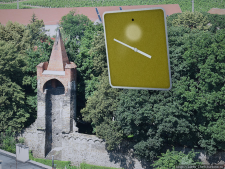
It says 3:49
